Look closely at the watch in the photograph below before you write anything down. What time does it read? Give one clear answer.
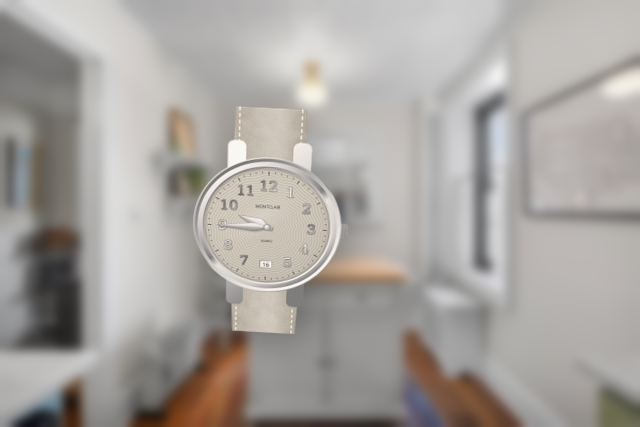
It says 9:45
